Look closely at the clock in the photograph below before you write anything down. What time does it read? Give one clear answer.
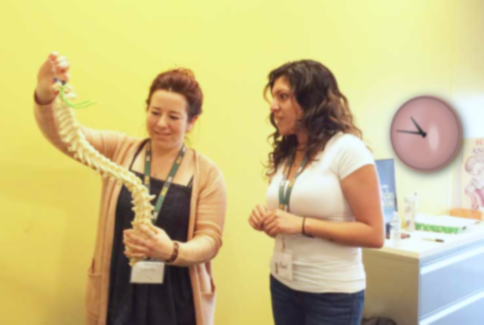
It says 10:46
